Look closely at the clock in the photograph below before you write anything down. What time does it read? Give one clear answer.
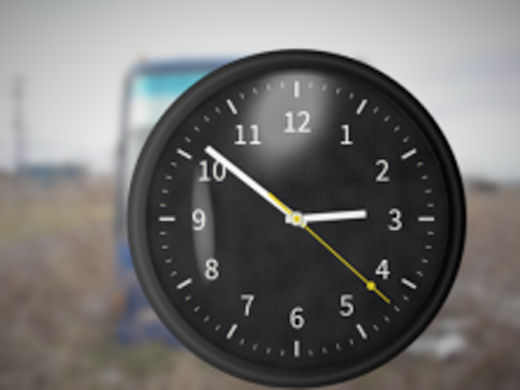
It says 2:51:22
